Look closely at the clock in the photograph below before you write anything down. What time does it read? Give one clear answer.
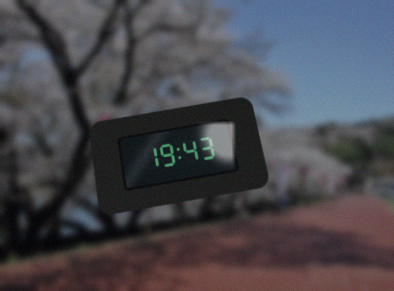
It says 19:43
